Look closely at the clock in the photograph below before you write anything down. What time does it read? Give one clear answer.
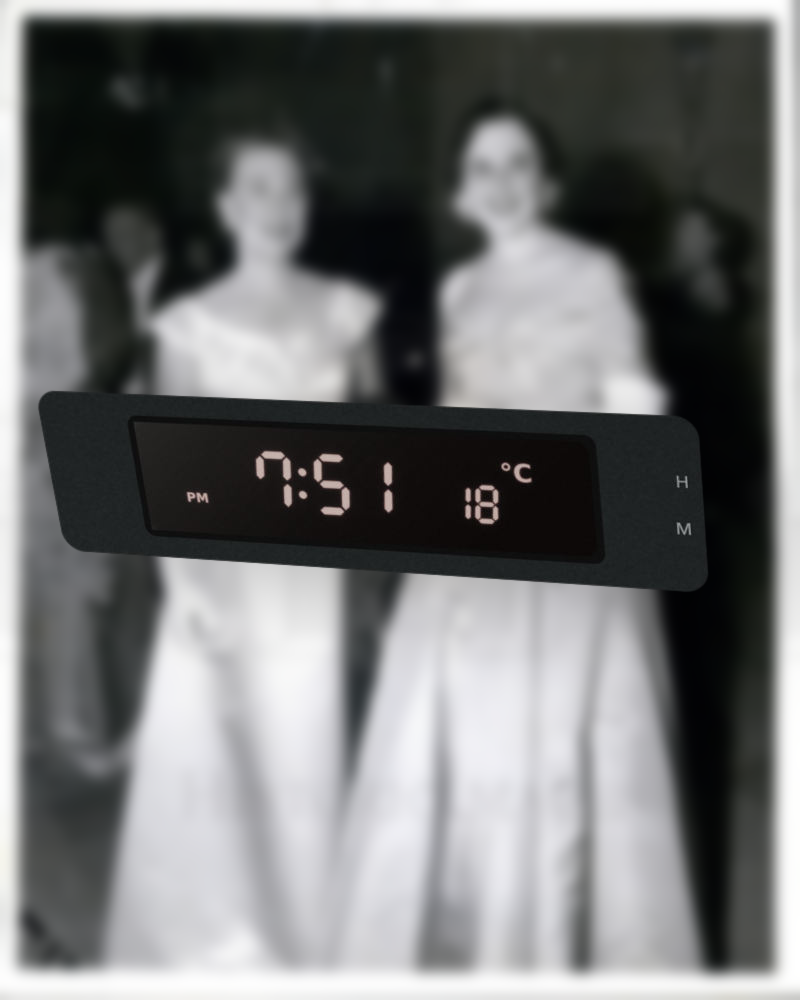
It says 7:51
